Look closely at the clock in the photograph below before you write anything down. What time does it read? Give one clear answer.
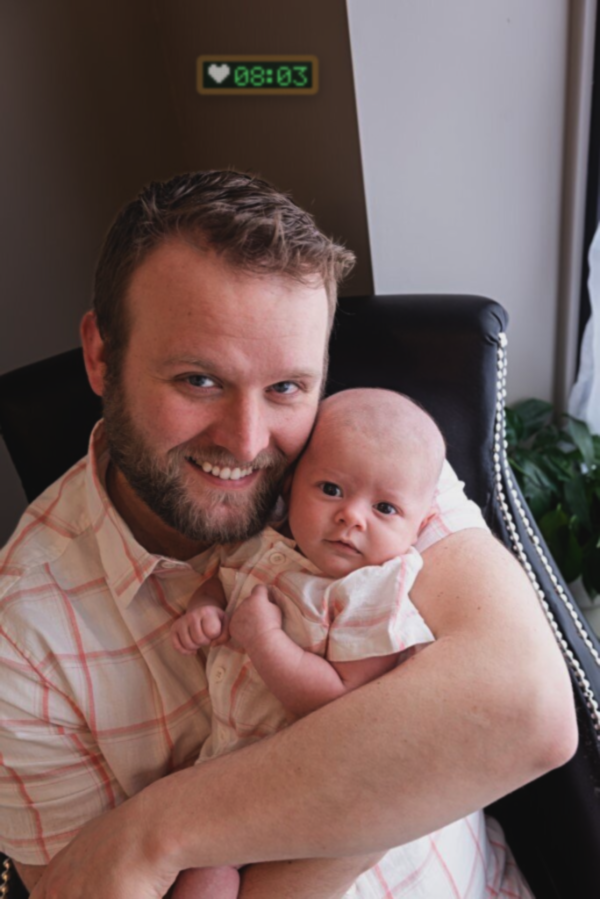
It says 8:03
